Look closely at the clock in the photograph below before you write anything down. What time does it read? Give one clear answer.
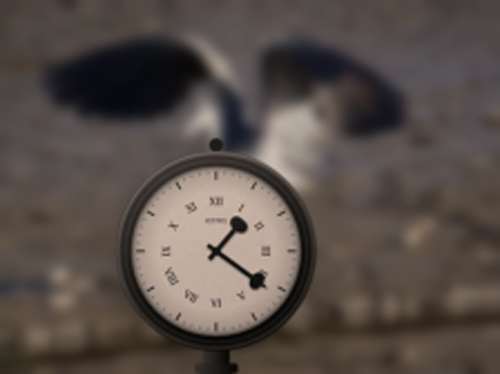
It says 1:21
